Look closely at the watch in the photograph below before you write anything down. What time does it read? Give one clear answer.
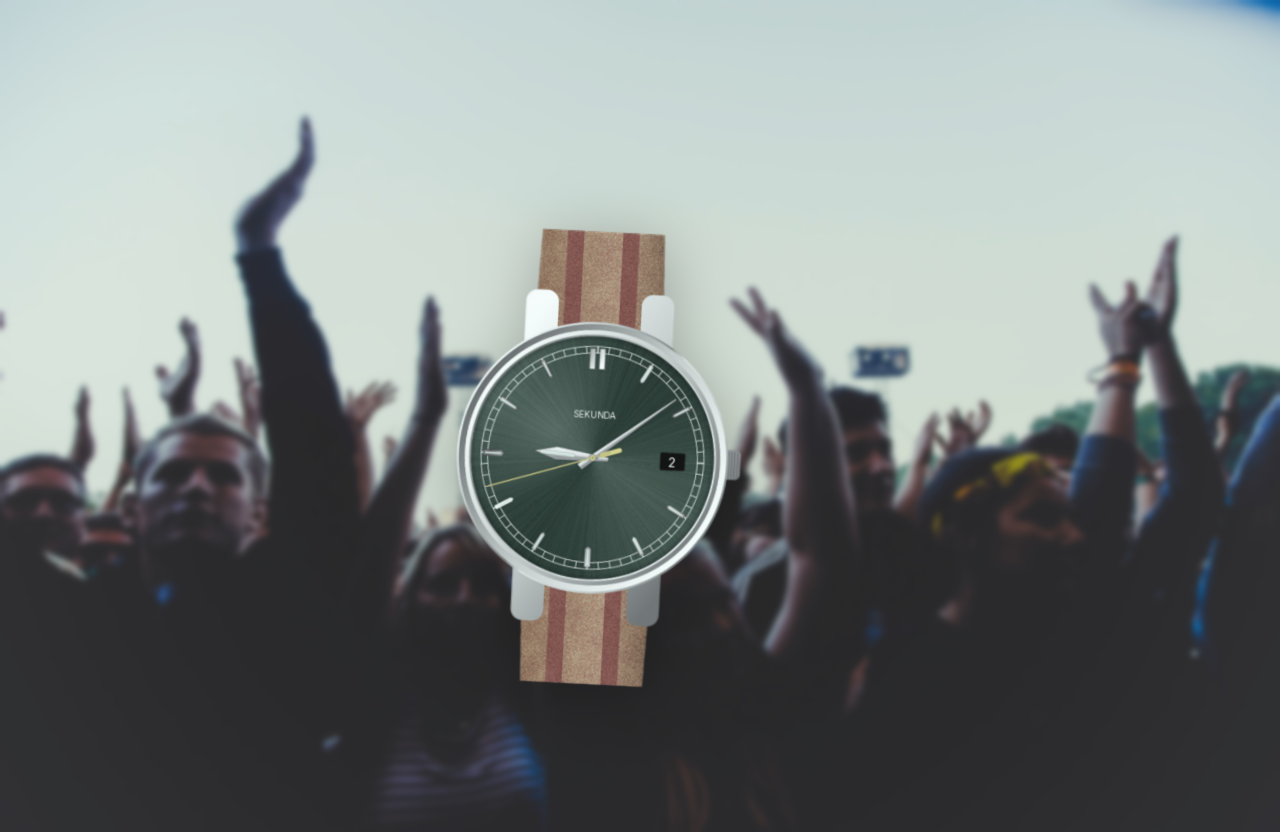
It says 9:08:42
